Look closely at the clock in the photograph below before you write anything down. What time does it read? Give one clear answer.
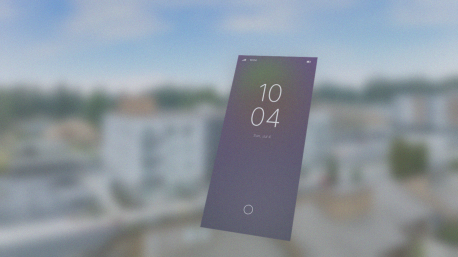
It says 10:04
